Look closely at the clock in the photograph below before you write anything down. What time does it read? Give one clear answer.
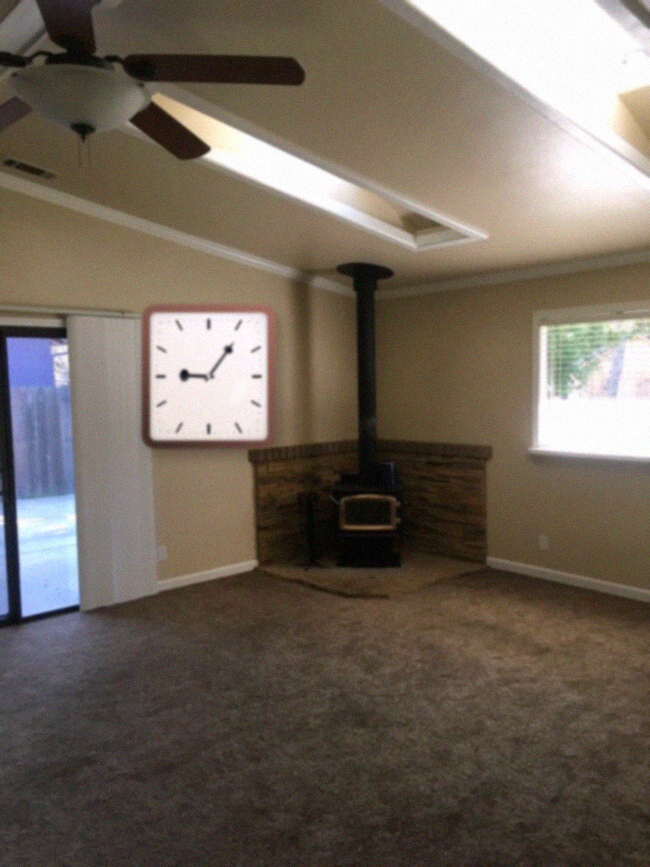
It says 9:06
